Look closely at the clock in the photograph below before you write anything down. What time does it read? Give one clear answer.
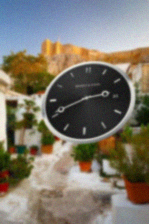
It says 2:41
